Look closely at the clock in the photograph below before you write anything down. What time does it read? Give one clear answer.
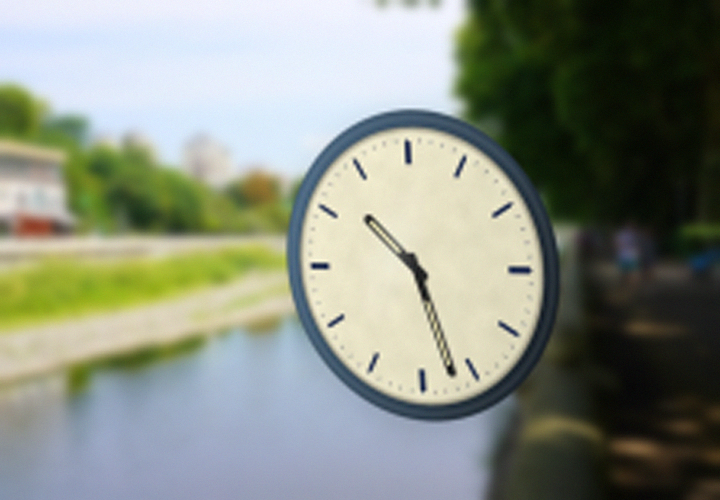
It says 10:27
